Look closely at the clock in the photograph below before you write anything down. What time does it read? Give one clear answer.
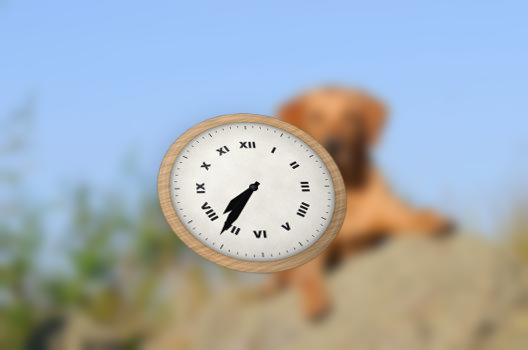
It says 7:36
